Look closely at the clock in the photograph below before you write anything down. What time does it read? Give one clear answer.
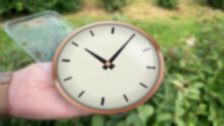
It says 10:05
